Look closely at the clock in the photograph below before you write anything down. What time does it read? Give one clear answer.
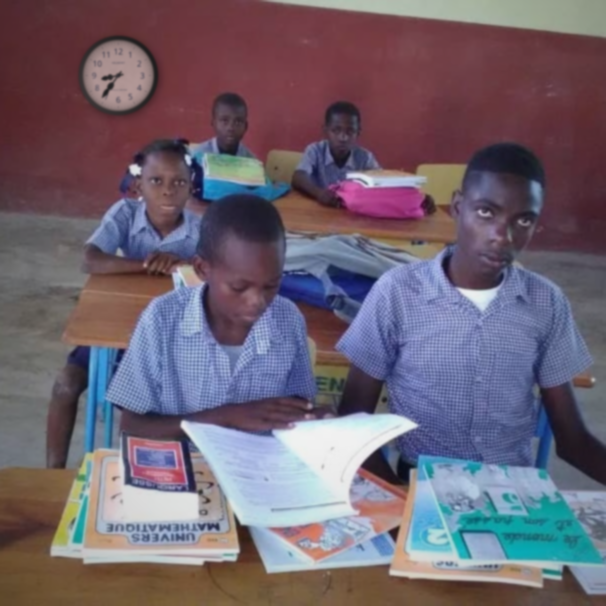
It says 8:36
